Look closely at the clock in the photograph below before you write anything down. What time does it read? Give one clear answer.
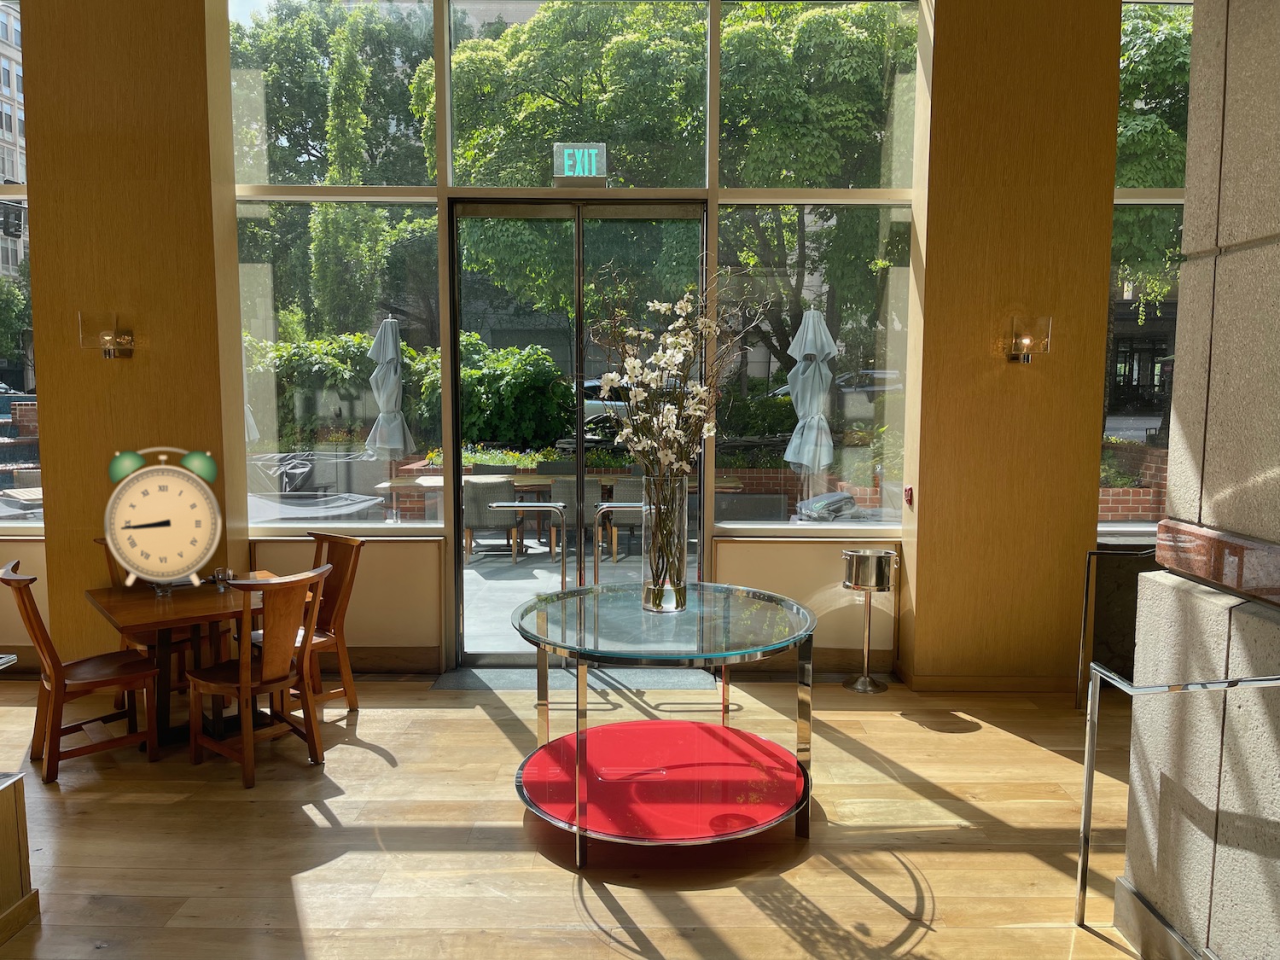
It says 8:44
